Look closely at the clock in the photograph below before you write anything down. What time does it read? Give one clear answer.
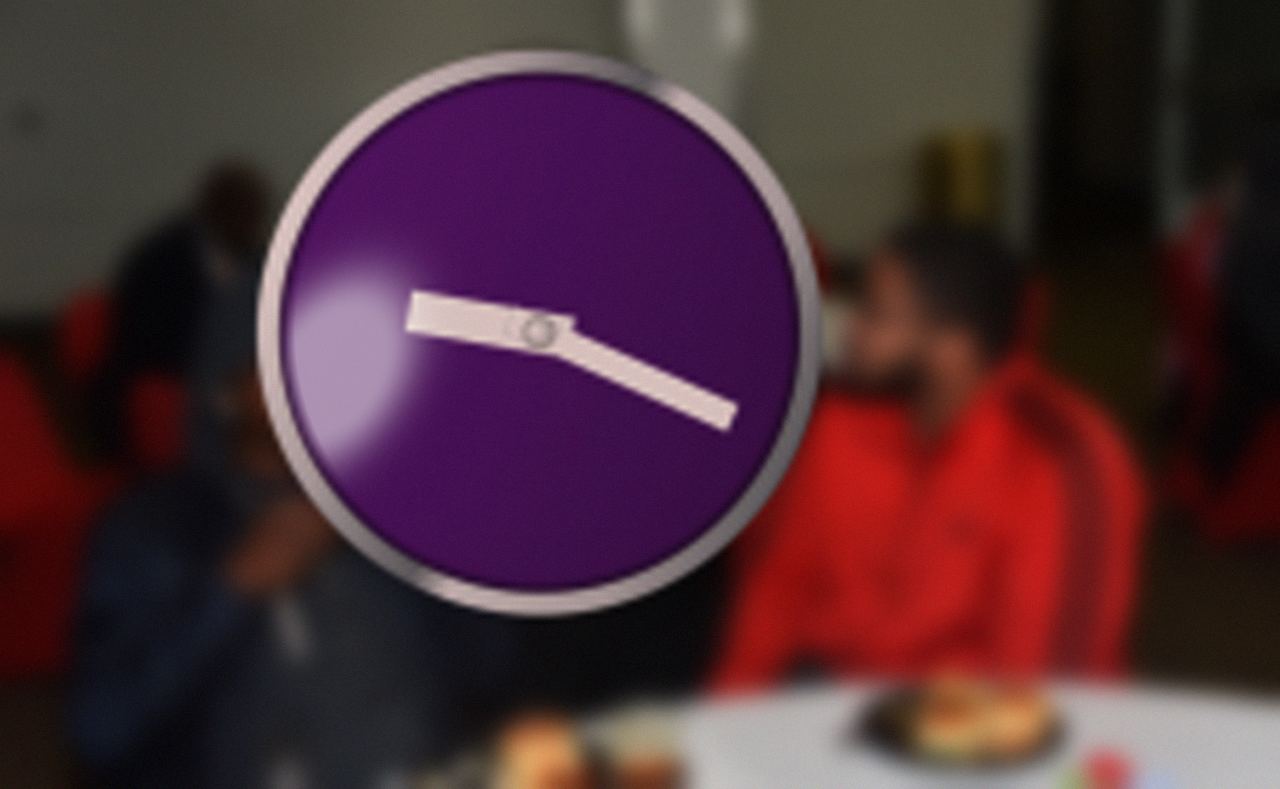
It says 9:19
